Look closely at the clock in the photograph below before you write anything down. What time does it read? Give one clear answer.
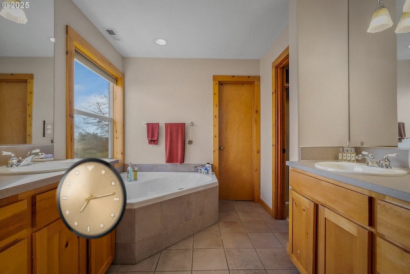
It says 7:13
